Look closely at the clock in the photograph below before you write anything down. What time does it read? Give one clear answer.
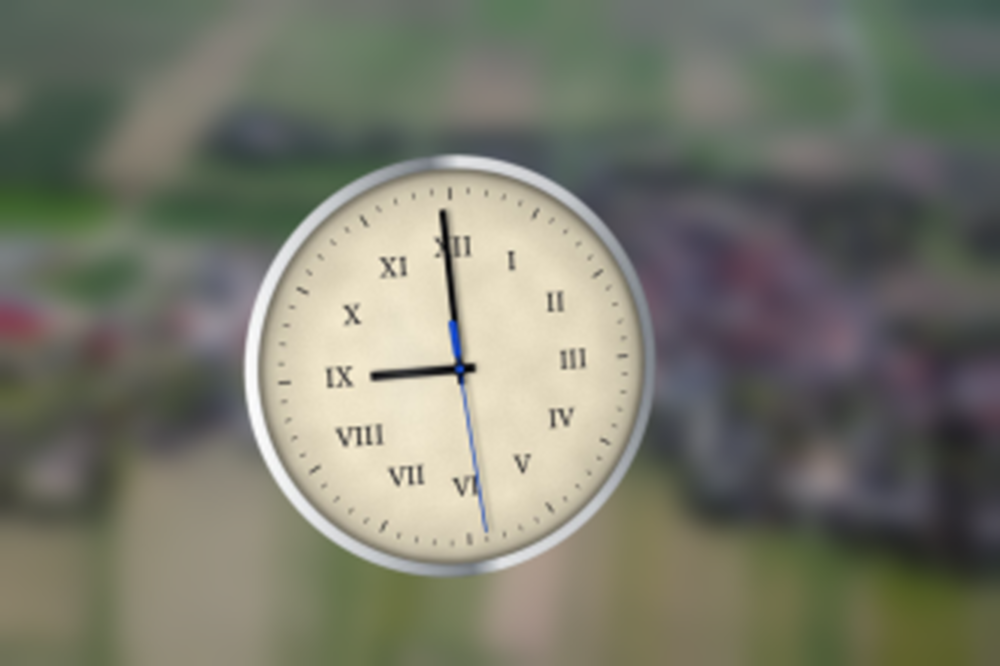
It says 8:59:29
